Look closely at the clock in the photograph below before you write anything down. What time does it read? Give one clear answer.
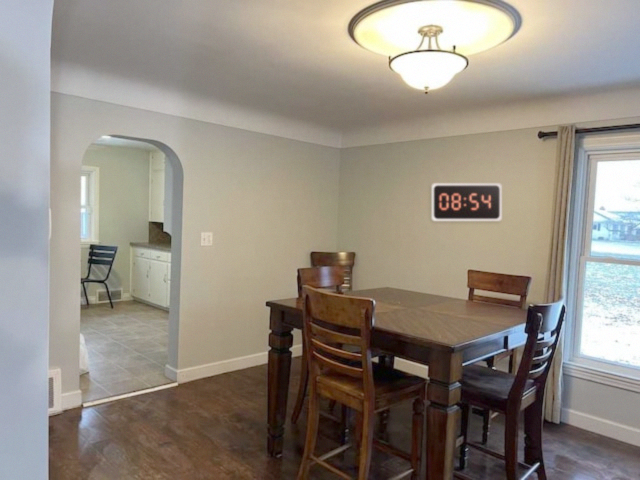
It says 8:54
